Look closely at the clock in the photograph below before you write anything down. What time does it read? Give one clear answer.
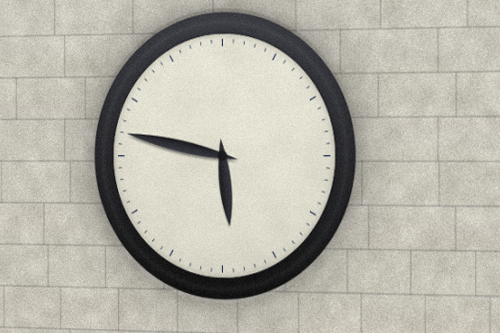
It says 5:47
